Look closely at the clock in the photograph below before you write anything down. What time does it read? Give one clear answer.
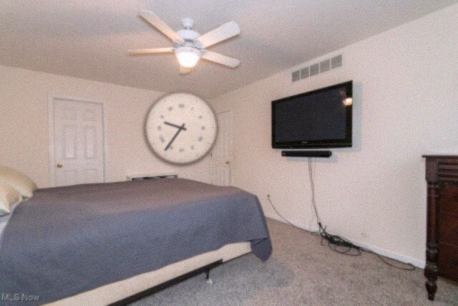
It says 9:36
